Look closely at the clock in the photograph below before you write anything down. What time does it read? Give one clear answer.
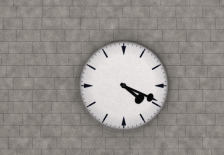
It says 4:19
